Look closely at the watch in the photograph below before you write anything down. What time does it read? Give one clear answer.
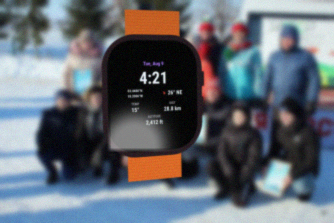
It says 4:21
